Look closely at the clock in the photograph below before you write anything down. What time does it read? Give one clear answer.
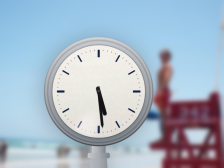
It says 5:29
